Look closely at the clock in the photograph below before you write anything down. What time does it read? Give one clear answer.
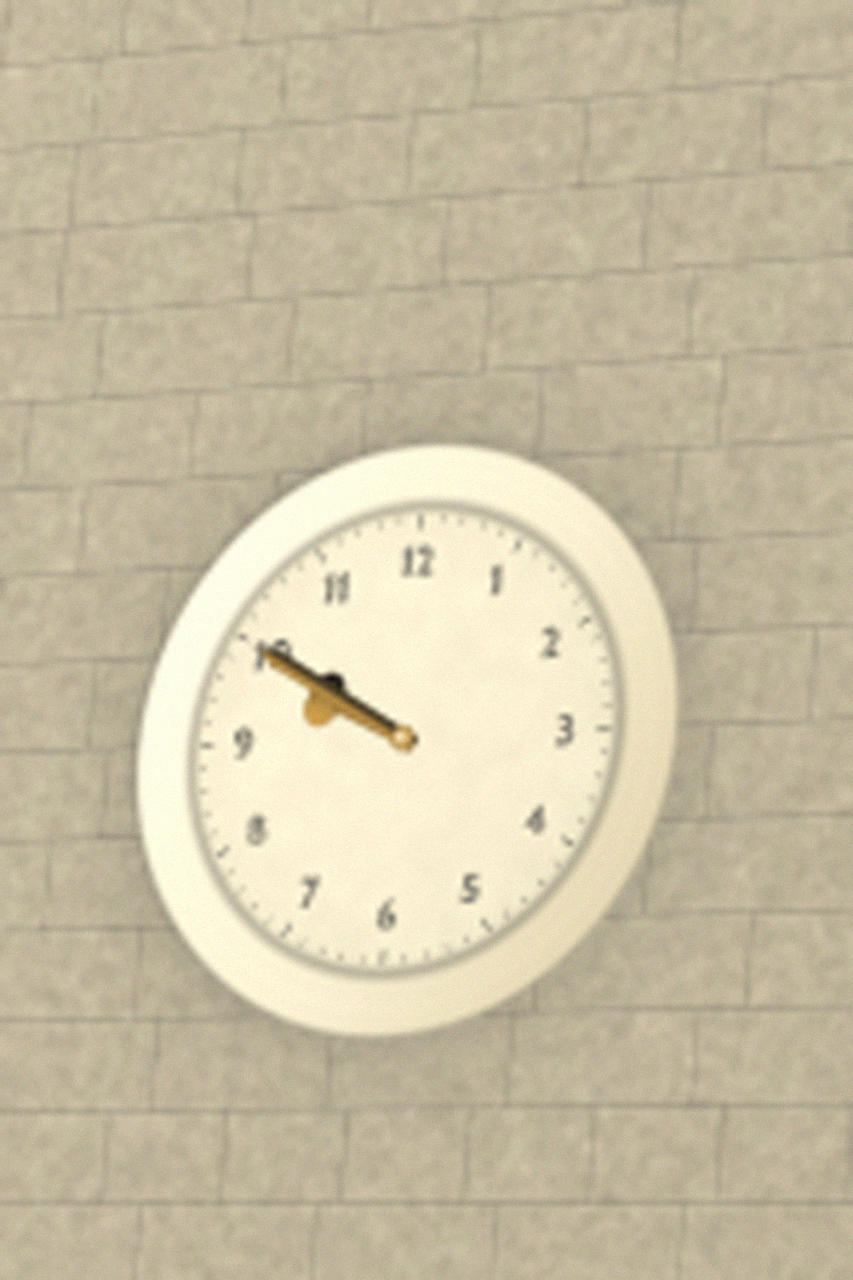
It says 9:50
